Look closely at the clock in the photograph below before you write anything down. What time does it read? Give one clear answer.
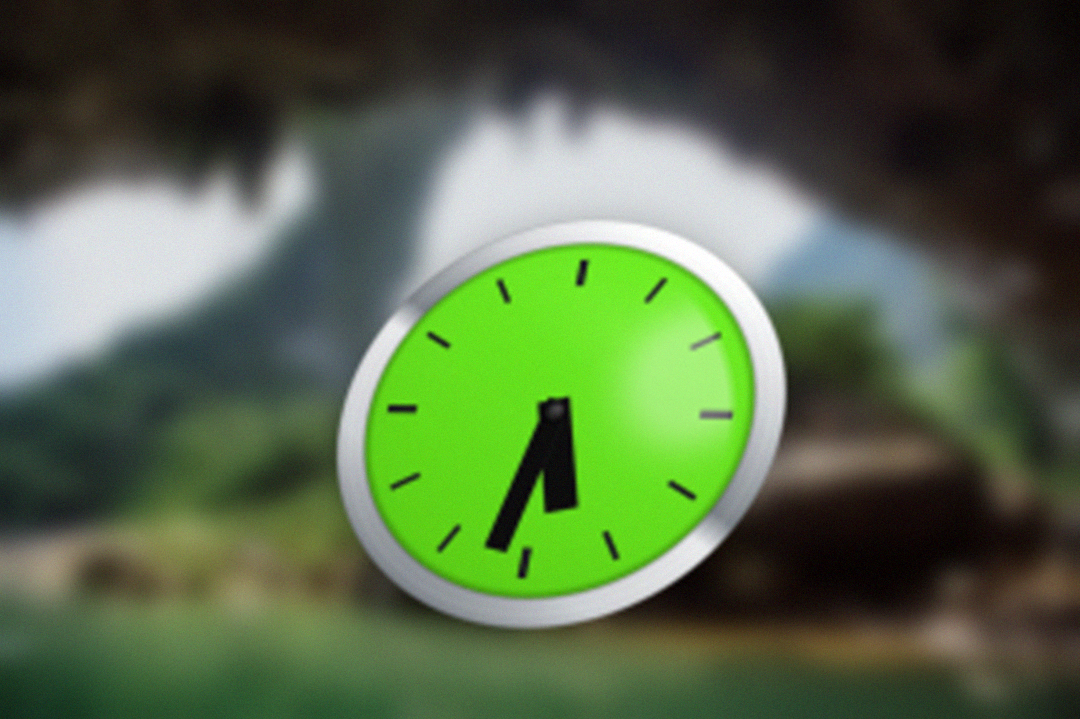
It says 5:32
